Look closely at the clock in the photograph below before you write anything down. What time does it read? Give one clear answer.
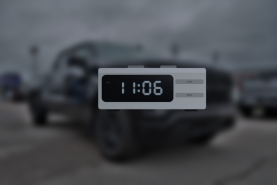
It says 11:06
